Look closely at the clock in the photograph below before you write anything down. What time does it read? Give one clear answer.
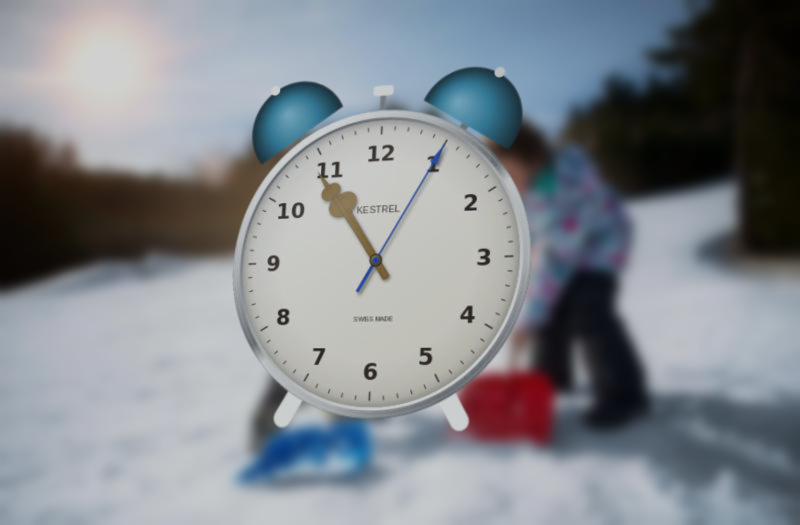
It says 10:54:05
